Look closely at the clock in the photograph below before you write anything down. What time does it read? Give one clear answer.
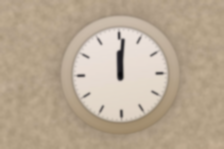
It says 12:01
